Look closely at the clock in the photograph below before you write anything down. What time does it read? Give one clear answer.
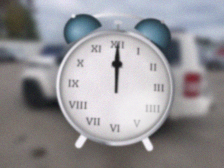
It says 12:00
